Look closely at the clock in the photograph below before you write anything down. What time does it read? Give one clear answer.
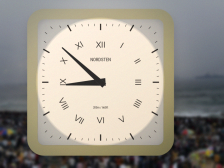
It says 8:52
